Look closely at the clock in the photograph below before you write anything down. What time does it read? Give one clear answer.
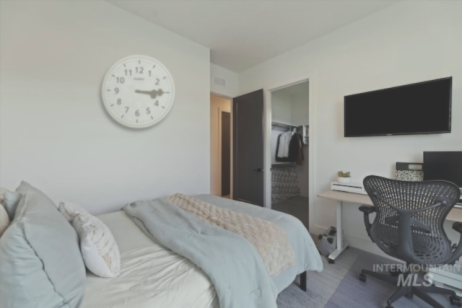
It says 3:15
